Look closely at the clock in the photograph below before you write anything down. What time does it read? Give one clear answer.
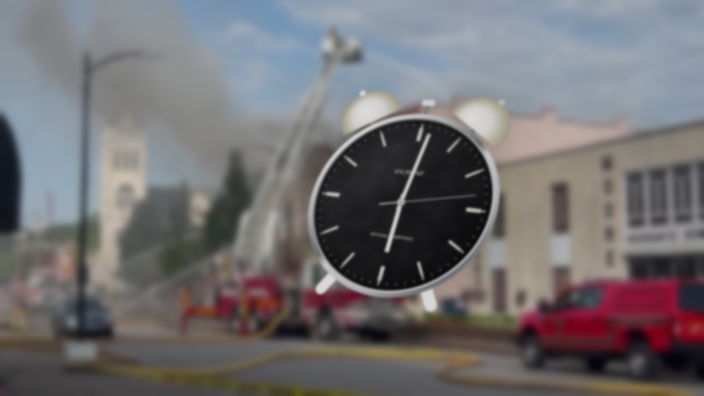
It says 6:01:13
